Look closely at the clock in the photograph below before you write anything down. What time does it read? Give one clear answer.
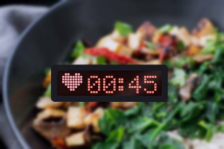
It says 0:45
